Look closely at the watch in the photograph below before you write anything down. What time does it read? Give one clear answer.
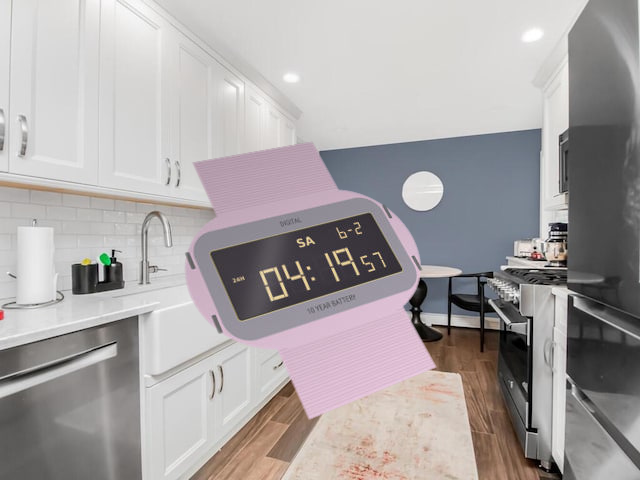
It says 4:19:57
